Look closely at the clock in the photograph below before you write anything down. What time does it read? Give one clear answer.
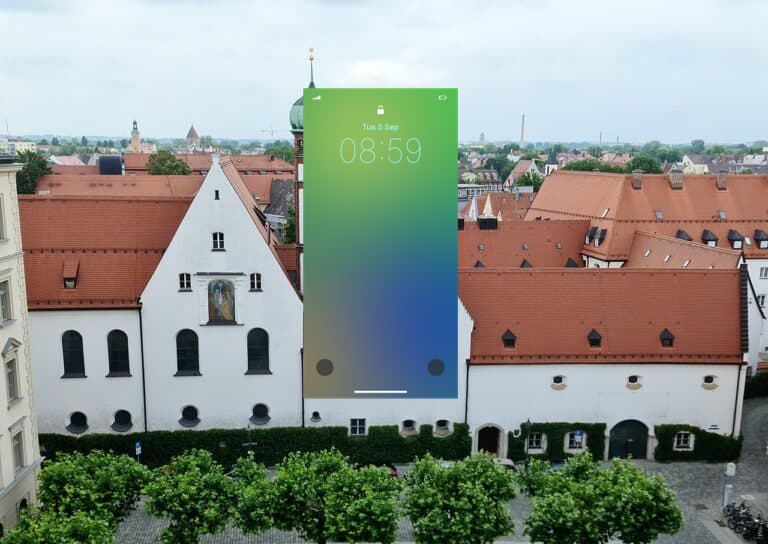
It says 8:59
